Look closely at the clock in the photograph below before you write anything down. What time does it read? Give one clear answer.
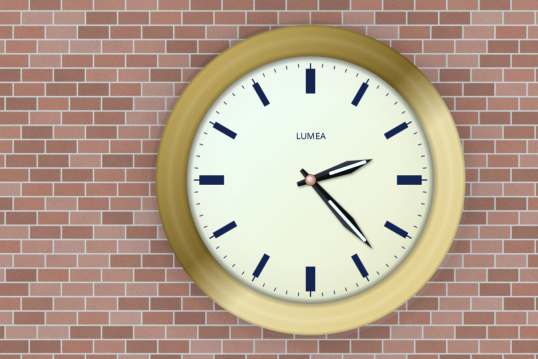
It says 2:23
